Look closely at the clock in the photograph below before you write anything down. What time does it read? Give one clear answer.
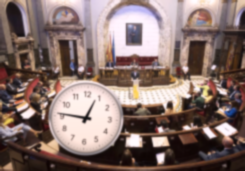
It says 12:46
